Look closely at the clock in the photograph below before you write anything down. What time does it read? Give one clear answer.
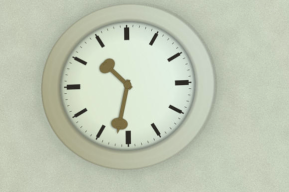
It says 10:32
